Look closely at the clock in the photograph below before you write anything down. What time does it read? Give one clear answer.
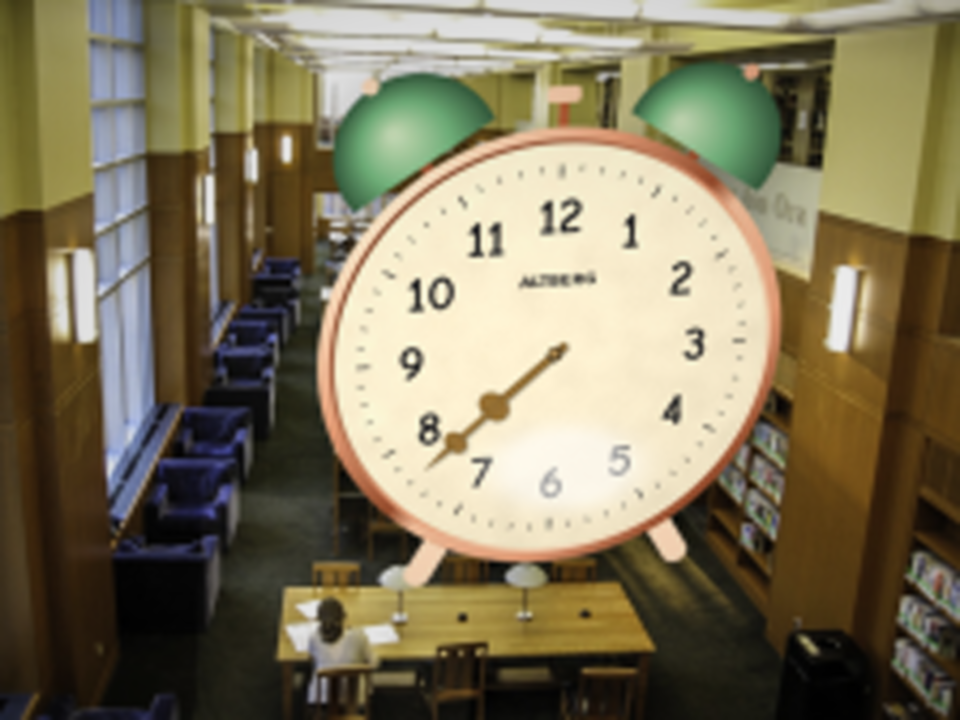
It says 7:38
